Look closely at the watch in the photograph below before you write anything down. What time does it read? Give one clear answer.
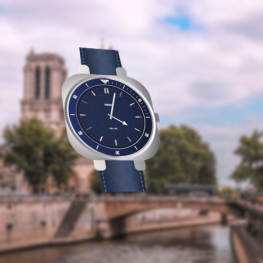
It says 4:03
